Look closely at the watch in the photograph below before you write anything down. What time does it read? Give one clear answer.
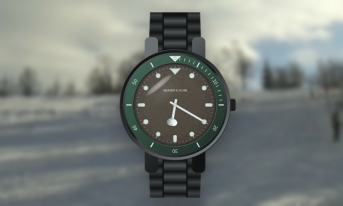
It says 6:20
